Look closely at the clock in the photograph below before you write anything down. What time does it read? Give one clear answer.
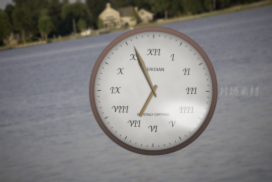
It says 6:56
